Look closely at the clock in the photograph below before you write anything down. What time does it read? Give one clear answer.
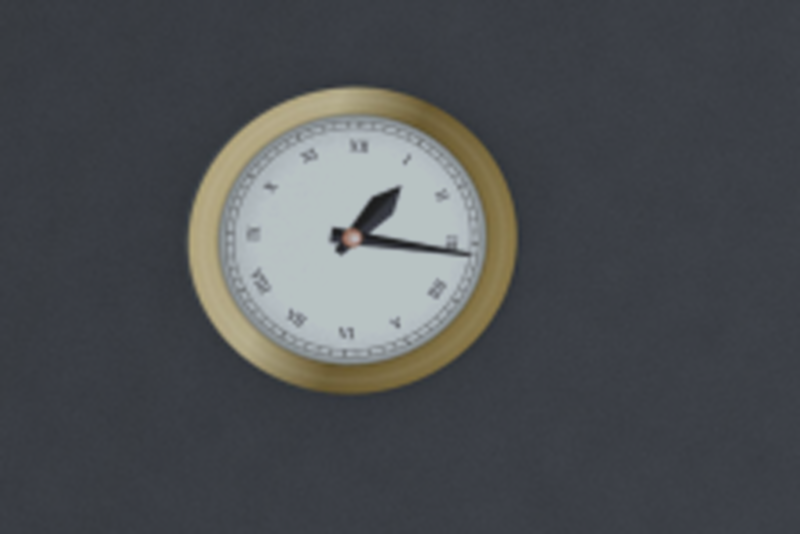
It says 1:16
